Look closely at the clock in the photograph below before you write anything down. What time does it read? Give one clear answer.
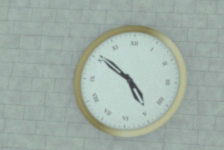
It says 4:51
